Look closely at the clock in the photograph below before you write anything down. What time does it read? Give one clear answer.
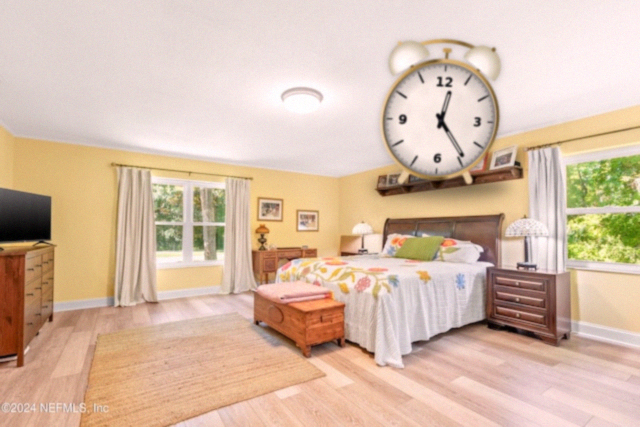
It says 12:24
